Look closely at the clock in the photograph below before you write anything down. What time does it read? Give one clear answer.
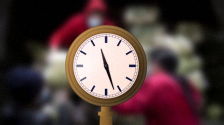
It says 11:27
